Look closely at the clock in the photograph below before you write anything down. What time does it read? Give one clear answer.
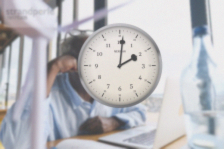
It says 2:01
